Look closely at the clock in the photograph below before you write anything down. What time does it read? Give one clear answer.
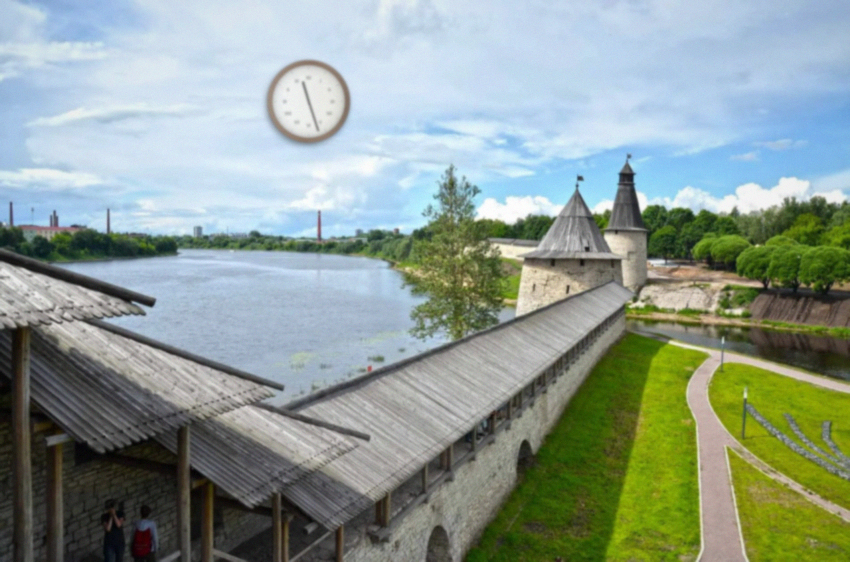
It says 11:27
